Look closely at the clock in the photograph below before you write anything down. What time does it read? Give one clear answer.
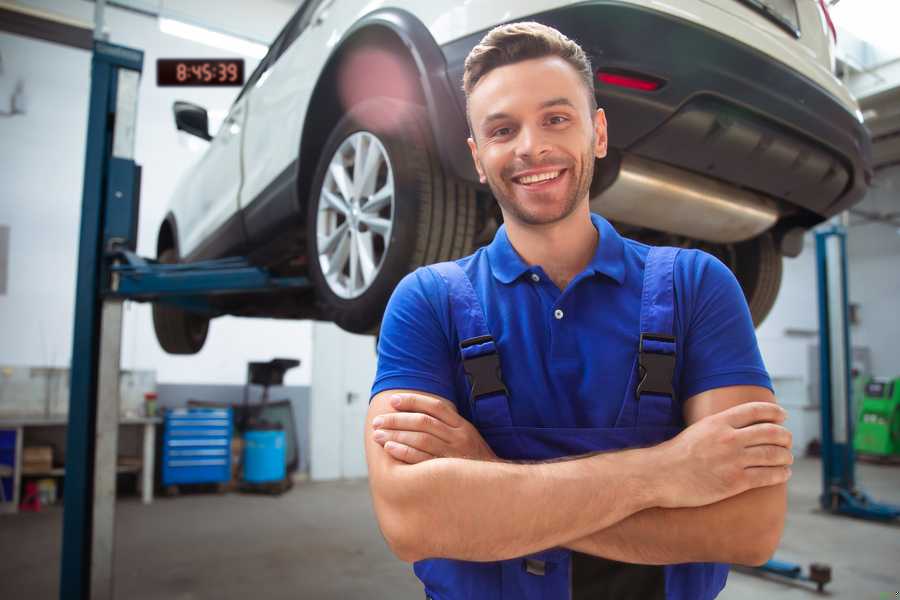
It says 8:45:39
